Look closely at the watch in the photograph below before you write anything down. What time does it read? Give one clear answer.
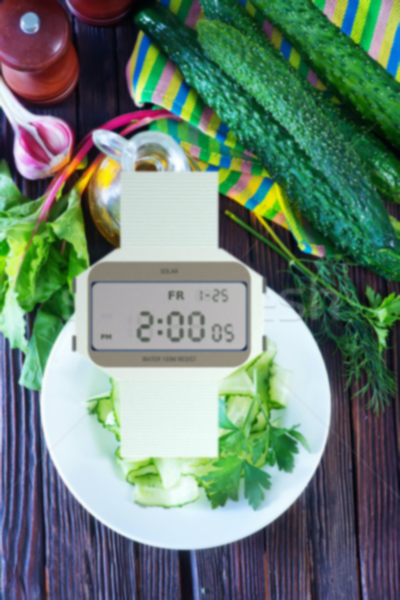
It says 2:00:05
